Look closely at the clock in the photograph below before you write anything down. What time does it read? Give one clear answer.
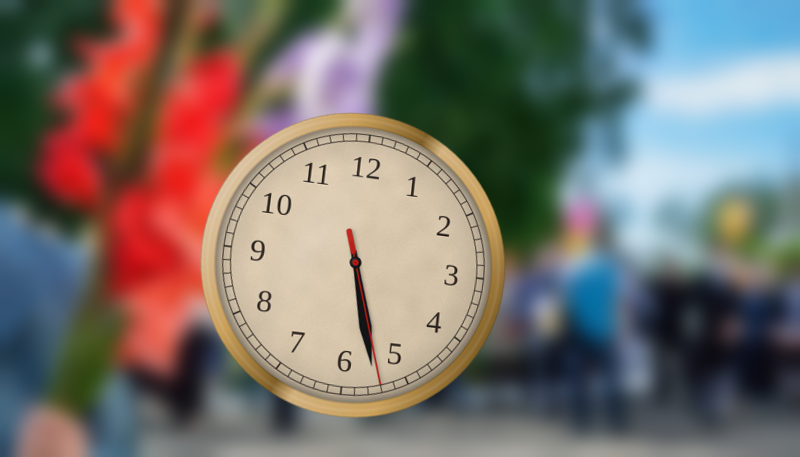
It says 5:27:27
